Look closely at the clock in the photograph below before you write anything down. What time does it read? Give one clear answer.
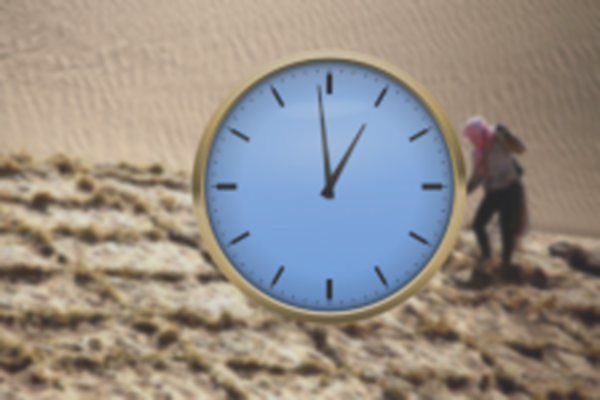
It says 12:59
